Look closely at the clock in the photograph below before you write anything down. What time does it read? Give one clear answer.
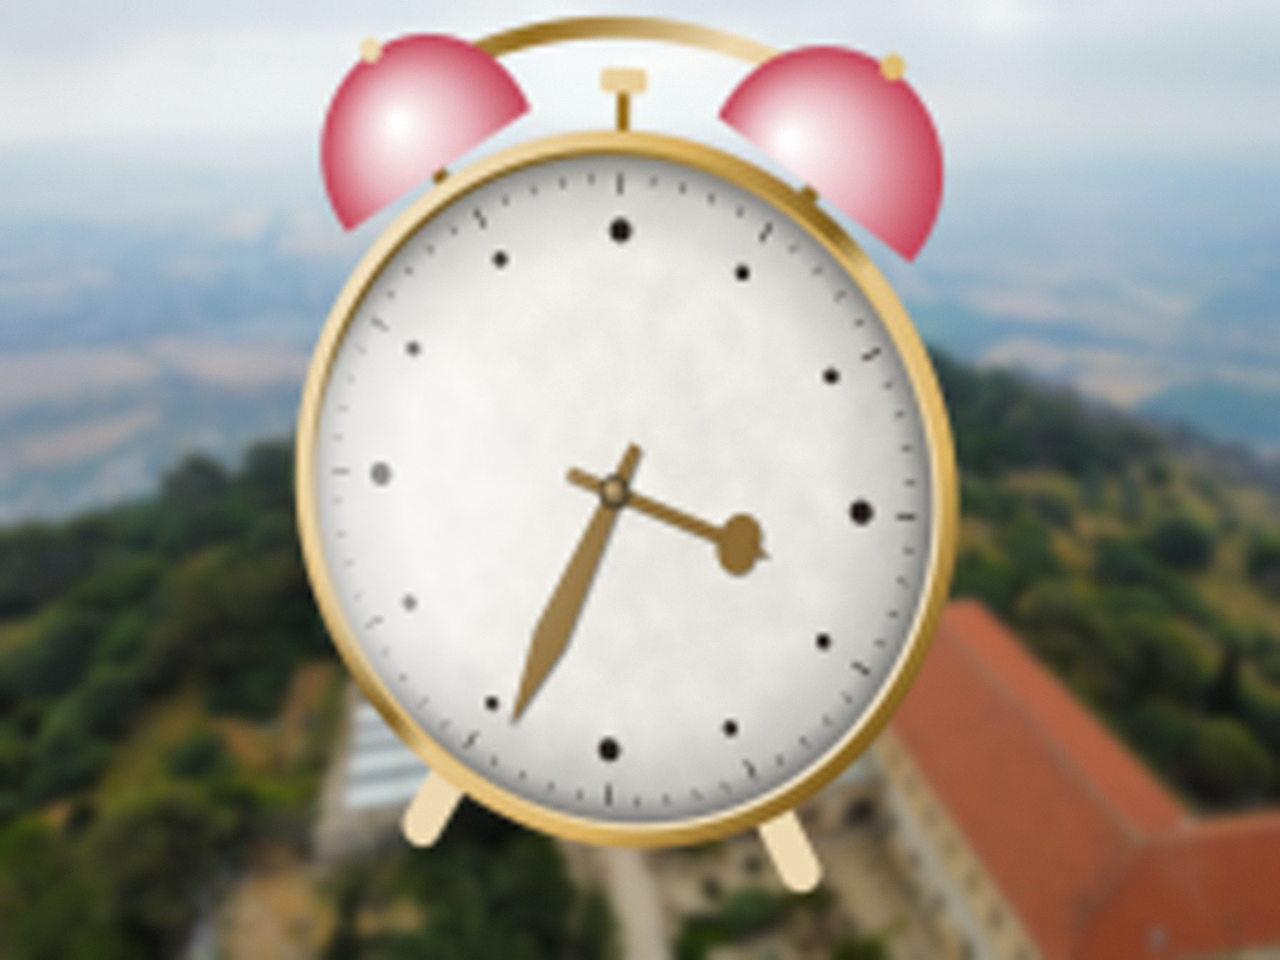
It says 3:34
